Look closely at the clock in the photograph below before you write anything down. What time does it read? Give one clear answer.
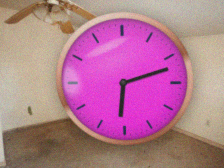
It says 6:12
